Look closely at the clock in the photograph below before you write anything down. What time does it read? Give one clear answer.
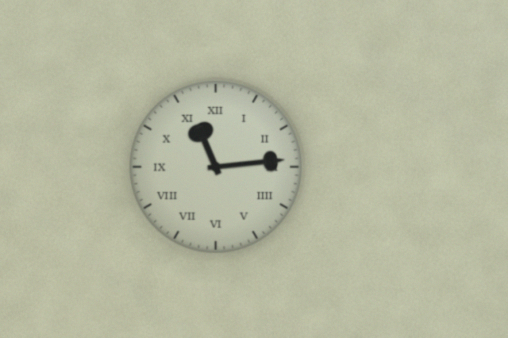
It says 11:14
